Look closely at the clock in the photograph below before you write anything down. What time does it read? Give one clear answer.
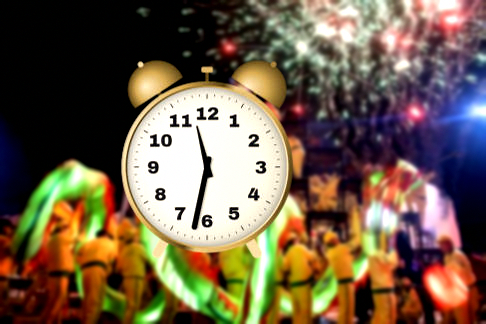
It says 11:32
